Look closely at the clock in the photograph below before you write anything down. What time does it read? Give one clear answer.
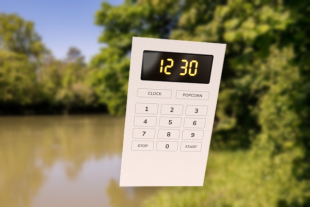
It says 12:30
